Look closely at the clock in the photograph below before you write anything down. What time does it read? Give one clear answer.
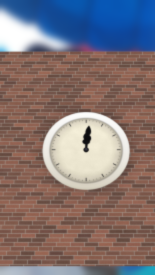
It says 12:01
